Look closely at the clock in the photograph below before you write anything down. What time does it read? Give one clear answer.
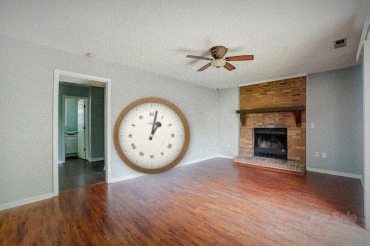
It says 1:02
